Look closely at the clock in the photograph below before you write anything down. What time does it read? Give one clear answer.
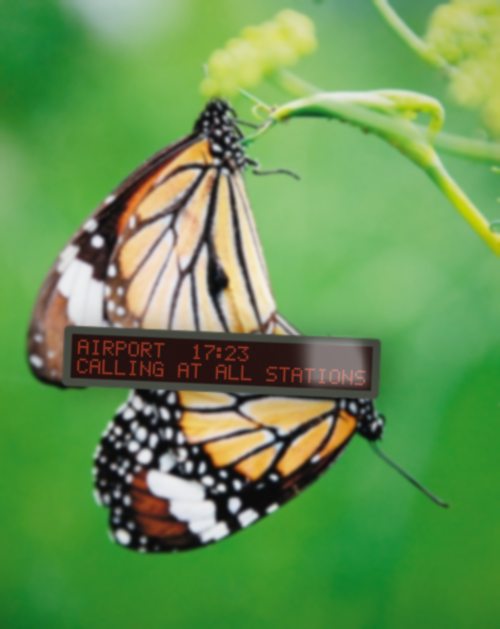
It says 17:23
